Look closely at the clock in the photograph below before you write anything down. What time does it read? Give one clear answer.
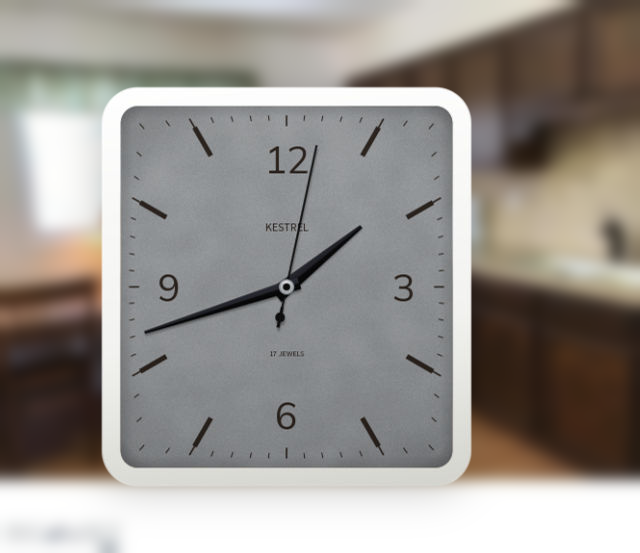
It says 1:42:02
